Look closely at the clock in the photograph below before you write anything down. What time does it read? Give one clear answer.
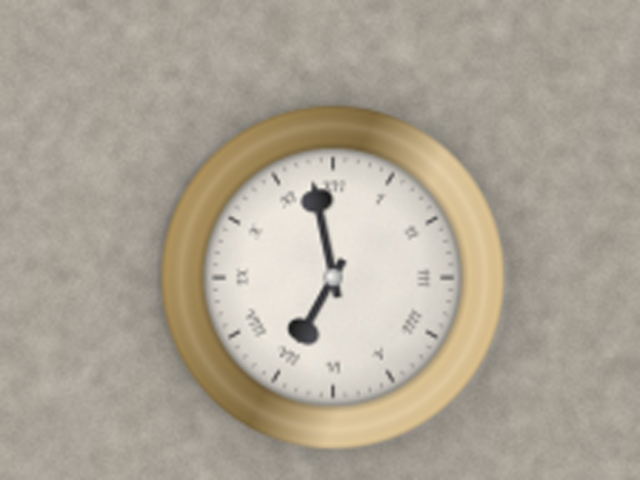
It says 6:58
